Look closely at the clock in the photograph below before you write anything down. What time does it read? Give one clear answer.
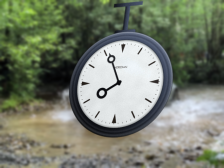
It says 7:56
